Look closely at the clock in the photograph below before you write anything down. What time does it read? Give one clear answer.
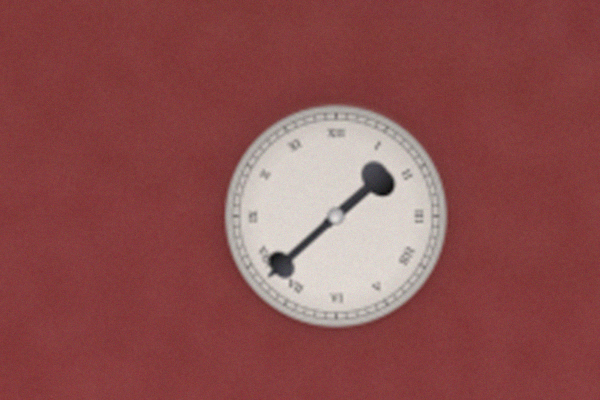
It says 1:38
